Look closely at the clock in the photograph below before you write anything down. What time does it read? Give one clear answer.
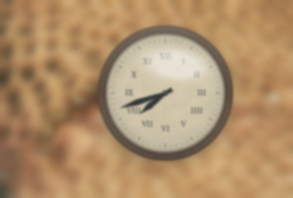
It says 7:42
